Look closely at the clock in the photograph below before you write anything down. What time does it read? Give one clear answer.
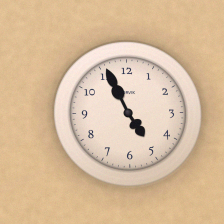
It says 4:56
